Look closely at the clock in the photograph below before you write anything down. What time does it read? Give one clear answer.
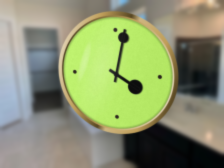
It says 4:02
